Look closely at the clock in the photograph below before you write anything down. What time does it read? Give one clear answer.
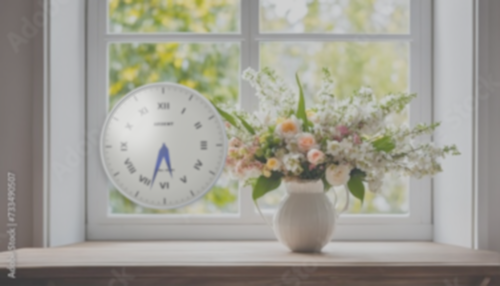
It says 5:33
